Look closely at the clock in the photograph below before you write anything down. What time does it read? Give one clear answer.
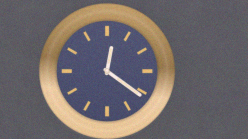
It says 12:21
